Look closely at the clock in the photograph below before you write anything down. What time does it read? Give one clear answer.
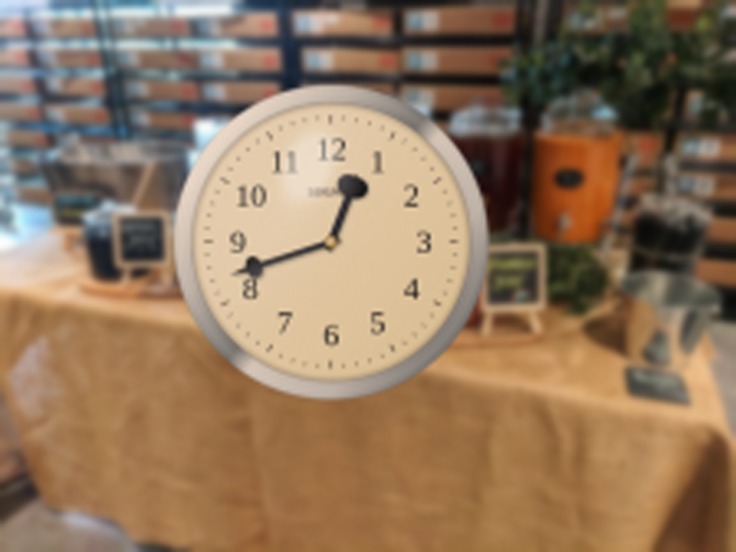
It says 12:42
